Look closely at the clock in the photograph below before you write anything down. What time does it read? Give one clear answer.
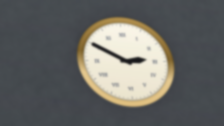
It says 2:50
